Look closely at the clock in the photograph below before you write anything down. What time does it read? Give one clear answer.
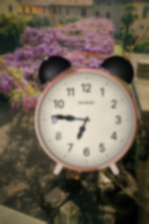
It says 6:46
